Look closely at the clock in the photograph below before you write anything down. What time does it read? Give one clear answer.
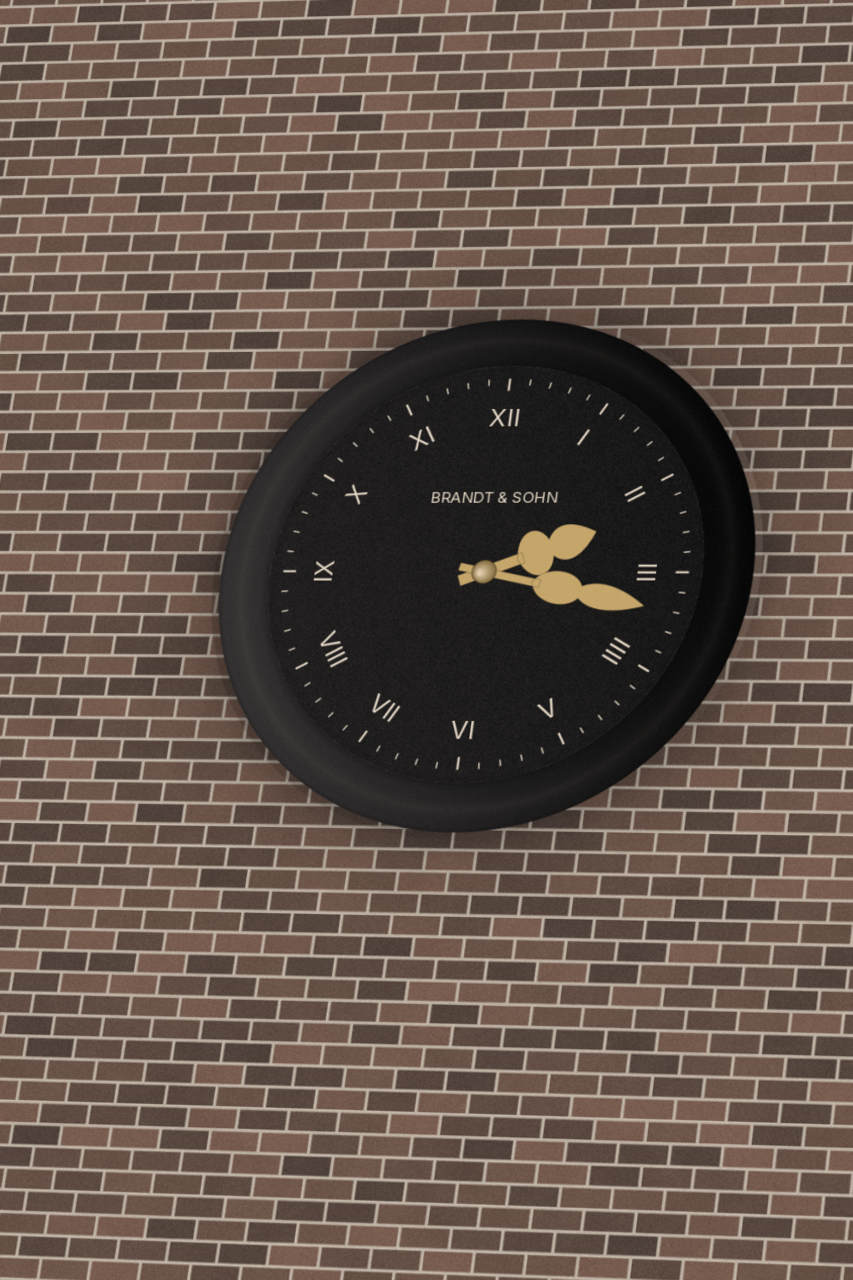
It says 2:17
